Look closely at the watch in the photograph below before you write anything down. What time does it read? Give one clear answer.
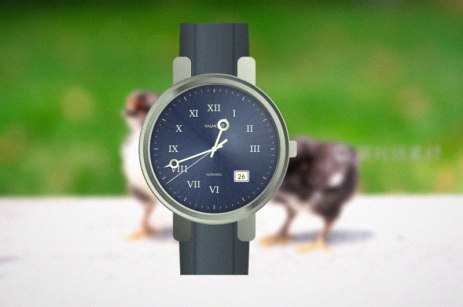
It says 12:41:39
